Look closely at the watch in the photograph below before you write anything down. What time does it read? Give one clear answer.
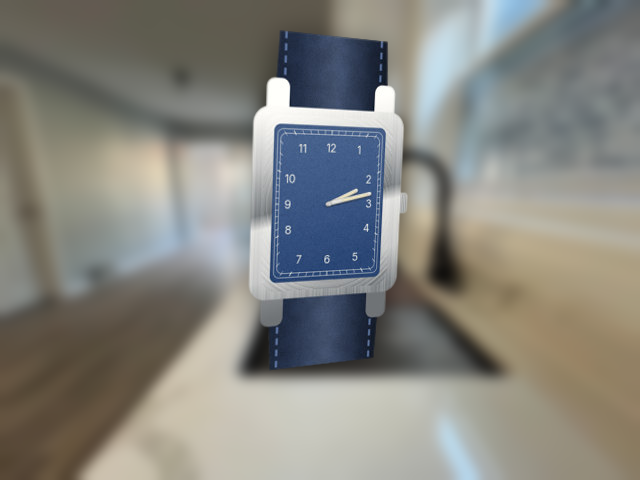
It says 2:13
